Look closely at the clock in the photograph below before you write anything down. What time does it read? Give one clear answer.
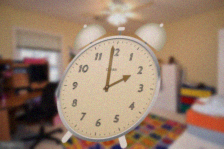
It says 1:59
